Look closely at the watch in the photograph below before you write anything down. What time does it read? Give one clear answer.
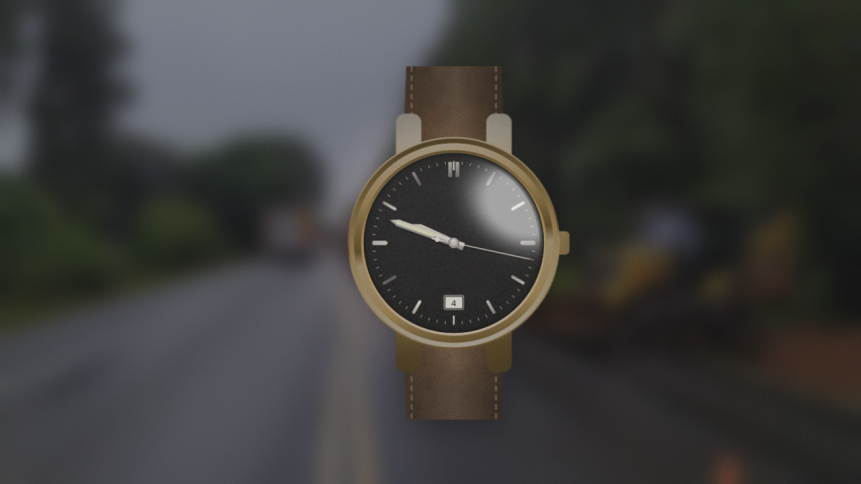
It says 9:48:17
